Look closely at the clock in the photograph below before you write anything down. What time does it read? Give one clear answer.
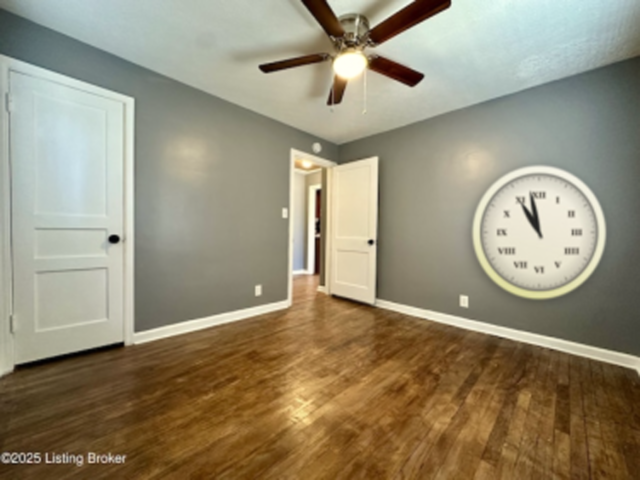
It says 10:58
